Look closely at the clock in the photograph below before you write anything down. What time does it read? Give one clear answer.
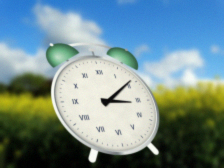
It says 3:09
